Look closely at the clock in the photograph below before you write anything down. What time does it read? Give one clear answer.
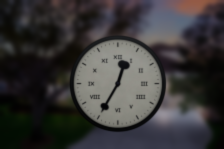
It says 12:35
